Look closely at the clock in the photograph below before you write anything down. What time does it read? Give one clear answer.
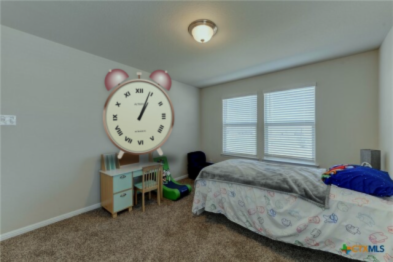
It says 1:04
